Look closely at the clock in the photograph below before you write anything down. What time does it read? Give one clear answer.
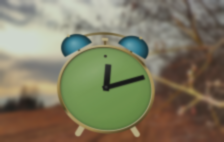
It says 12:12
